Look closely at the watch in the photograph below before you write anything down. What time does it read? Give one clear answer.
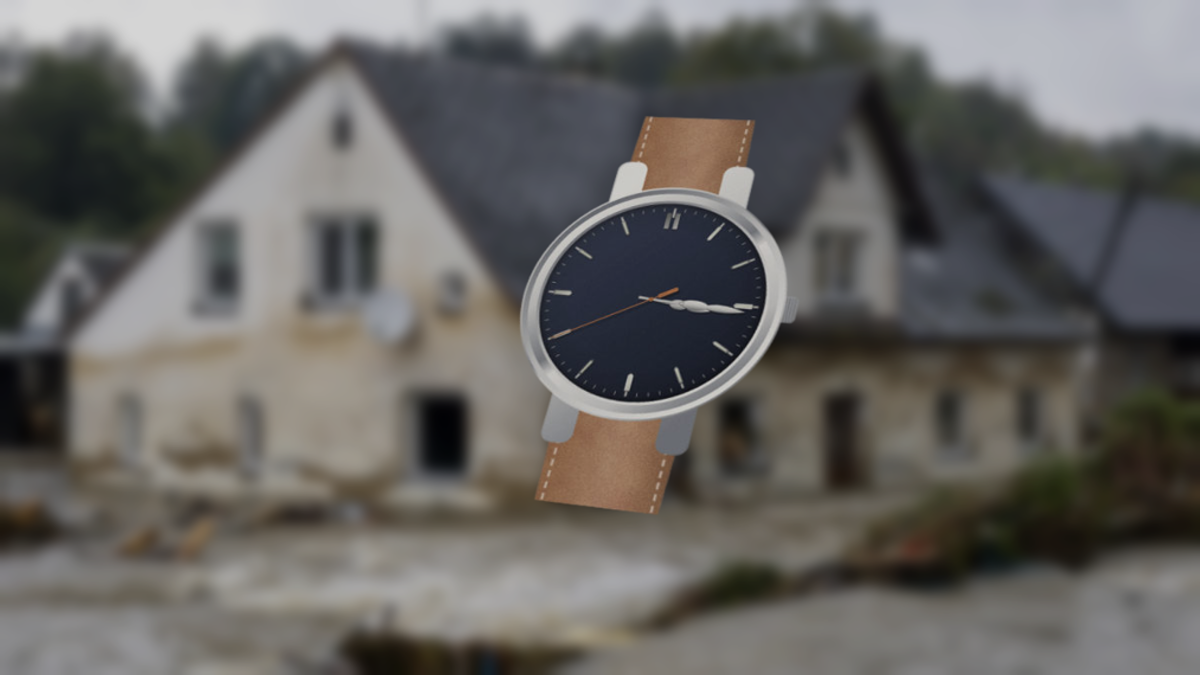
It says 3:15:40
